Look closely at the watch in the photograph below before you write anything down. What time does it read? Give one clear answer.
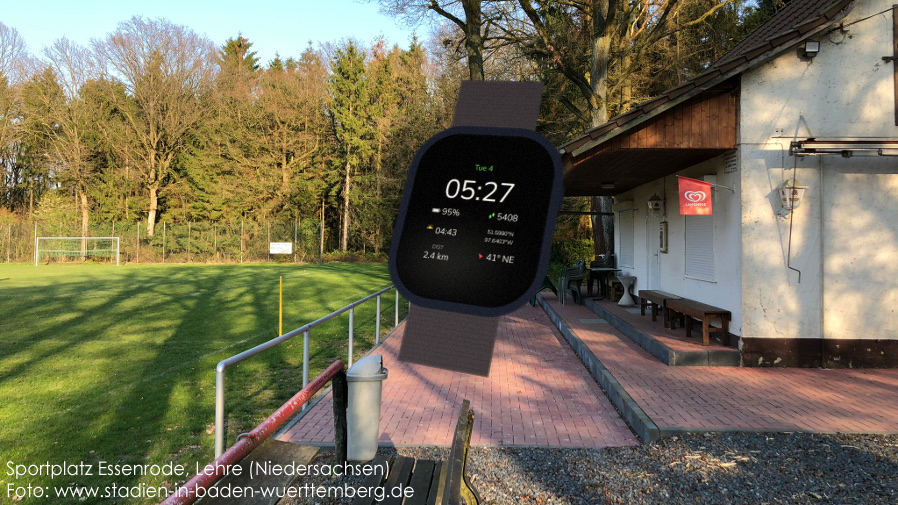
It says 5:27
